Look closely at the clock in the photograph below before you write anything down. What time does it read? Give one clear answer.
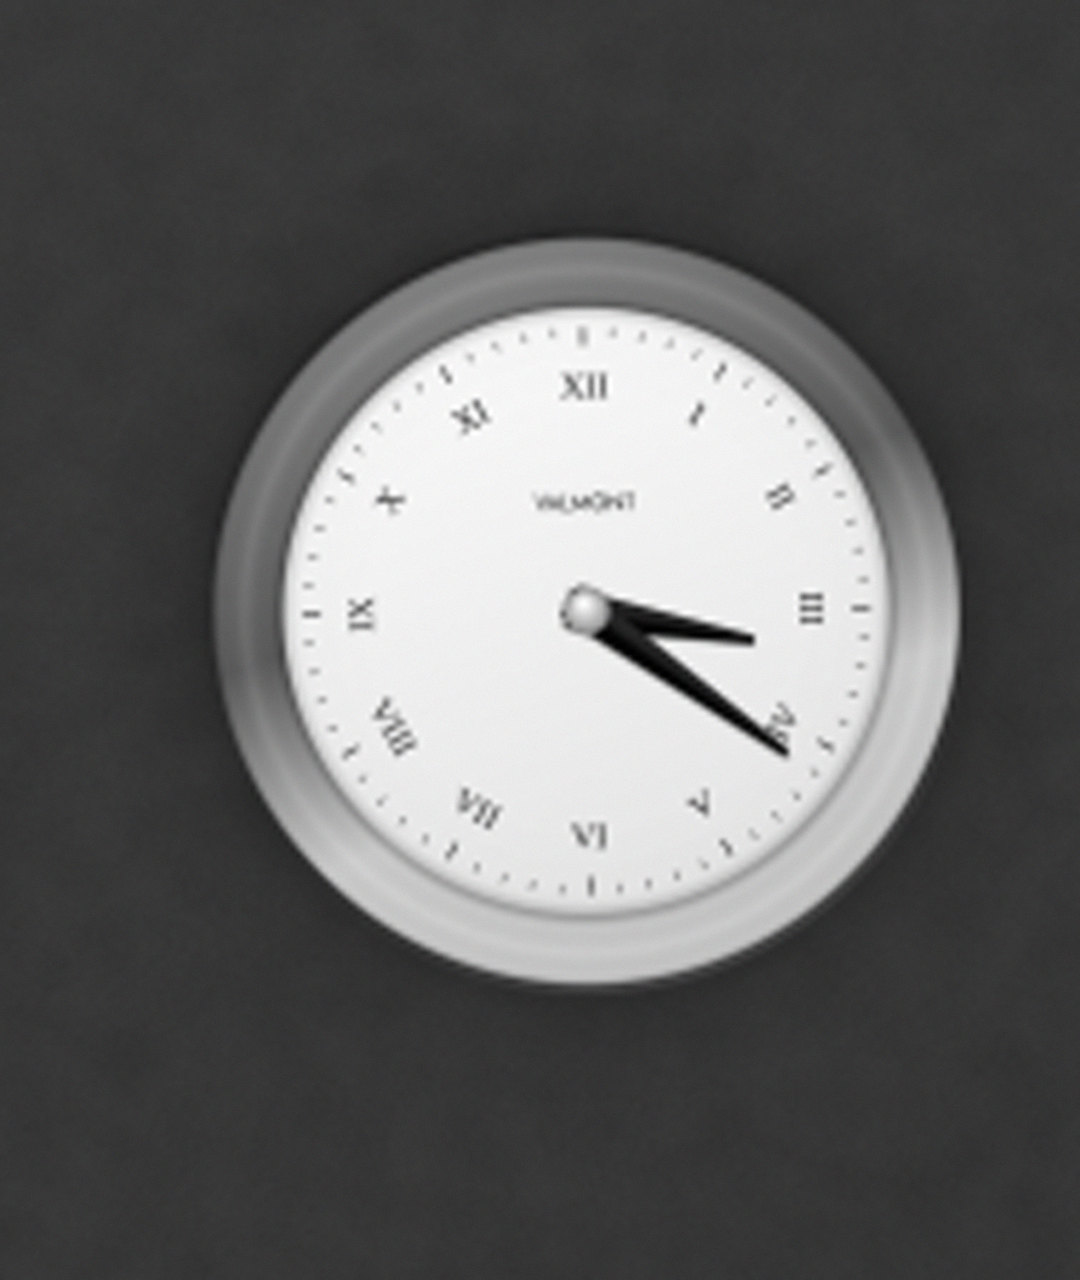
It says 3:21
